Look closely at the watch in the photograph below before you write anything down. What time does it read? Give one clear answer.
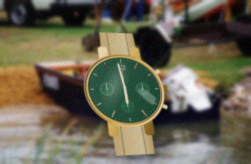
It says 5:59
